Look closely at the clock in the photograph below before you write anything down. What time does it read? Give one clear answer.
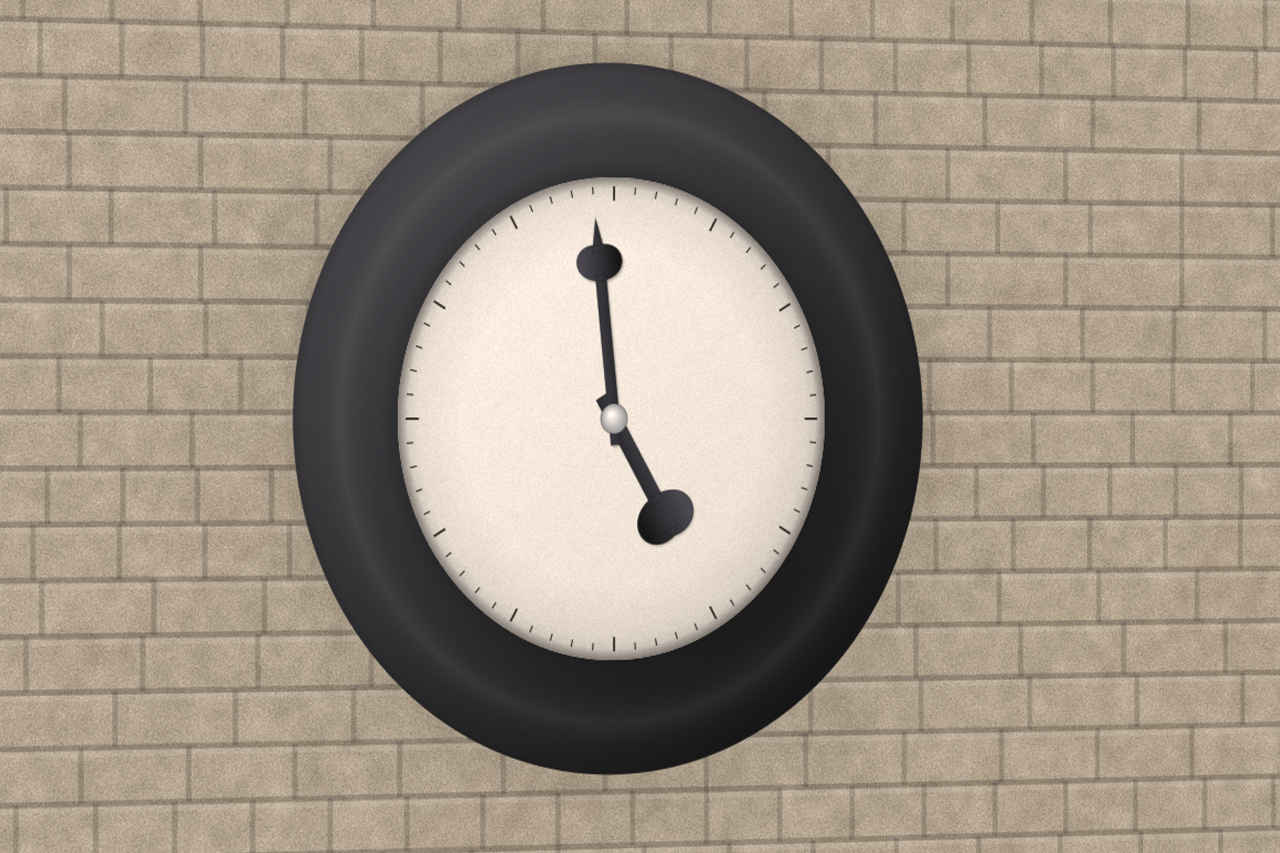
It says 4:59
